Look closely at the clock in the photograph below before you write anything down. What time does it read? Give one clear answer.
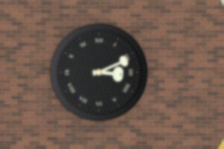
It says 3:11
